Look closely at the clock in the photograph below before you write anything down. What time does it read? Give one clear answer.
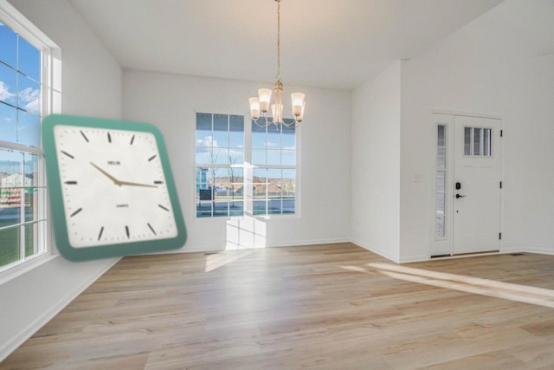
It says 10:16
